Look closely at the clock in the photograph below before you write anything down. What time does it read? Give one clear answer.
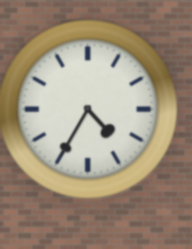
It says 4:35
